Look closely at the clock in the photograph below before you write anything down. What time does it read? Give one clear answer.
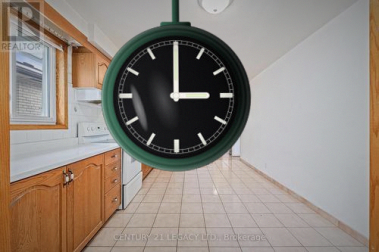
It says 3:00
